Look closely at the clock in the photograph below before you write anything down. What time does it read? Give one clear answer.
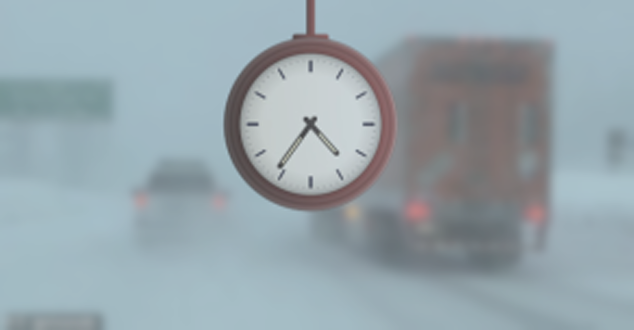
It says 4:36
